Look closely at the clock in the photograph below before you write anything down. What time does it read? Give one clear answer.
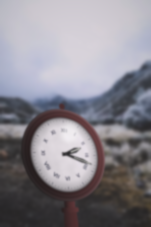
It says 2:18
